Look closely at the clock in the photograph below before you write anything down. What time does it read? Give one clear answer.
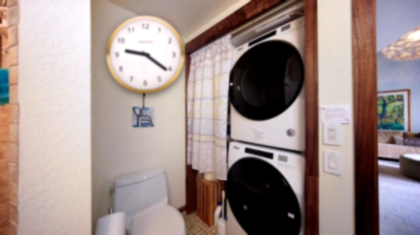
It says 9:21
